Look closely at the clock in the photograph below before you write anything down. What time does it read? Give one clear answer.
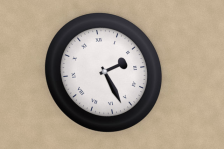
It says 2:27
